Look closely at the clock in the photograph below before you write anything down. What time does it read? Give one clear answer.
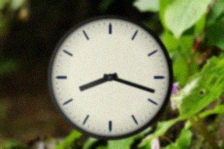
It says 8:18
